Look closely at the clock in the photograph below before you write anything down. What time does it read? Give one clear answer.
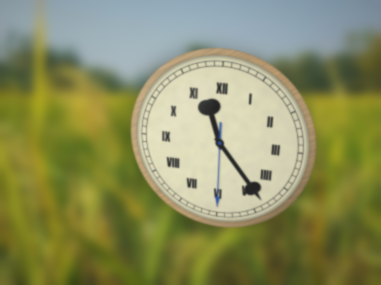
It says 11:23:30
